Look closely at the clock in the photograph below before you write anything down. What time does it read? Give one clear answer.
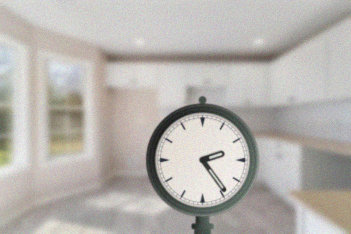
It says 2:24
